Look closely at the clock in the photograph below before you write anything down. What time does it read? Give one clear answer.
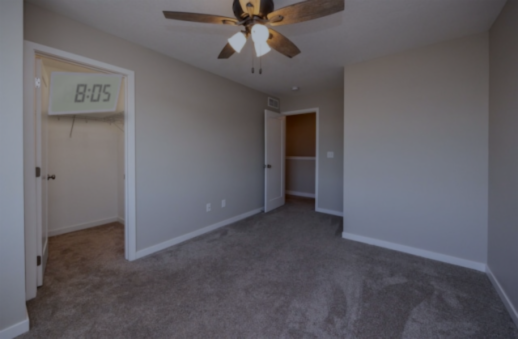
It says 8:05
